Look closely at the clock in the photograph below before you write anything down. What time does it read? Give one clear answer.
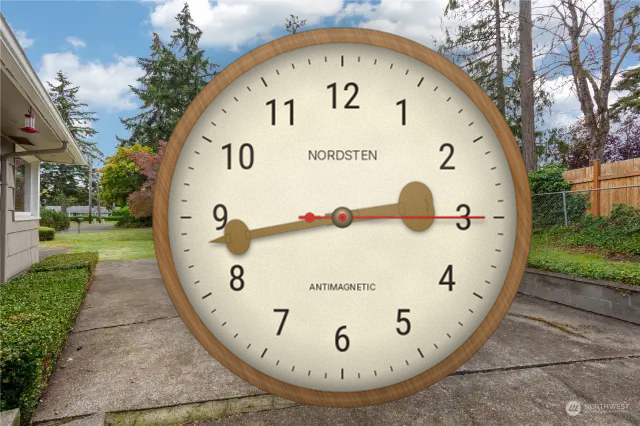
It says 2:43:15
